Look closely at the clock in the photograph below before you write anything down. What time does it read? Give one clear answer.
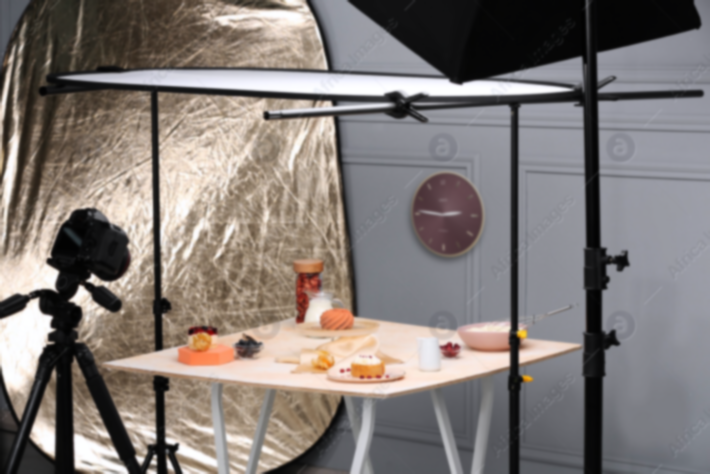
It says 2:46
